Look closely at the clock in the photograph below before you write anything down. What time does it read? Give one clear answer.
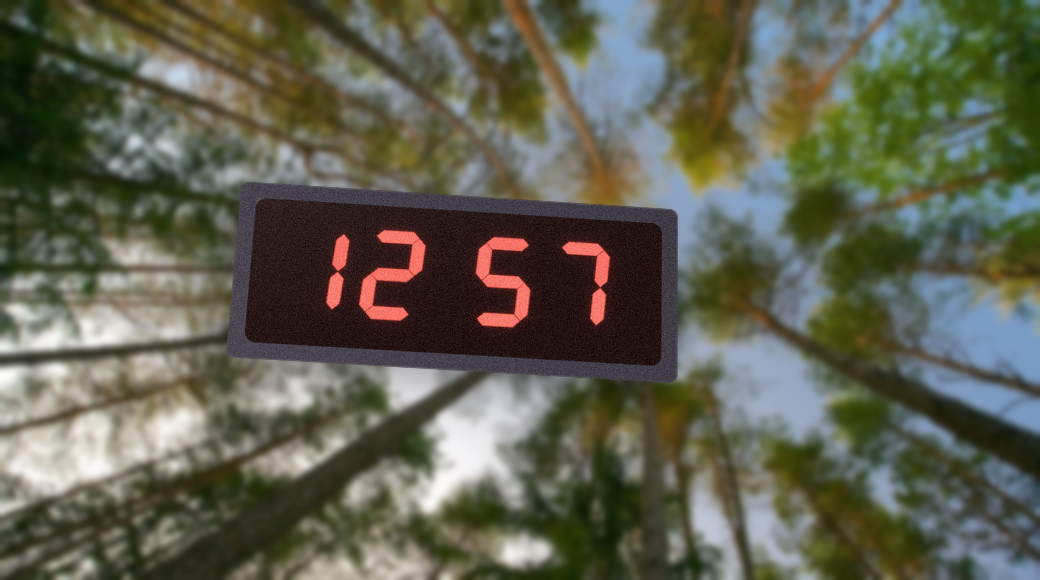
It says 12:57
